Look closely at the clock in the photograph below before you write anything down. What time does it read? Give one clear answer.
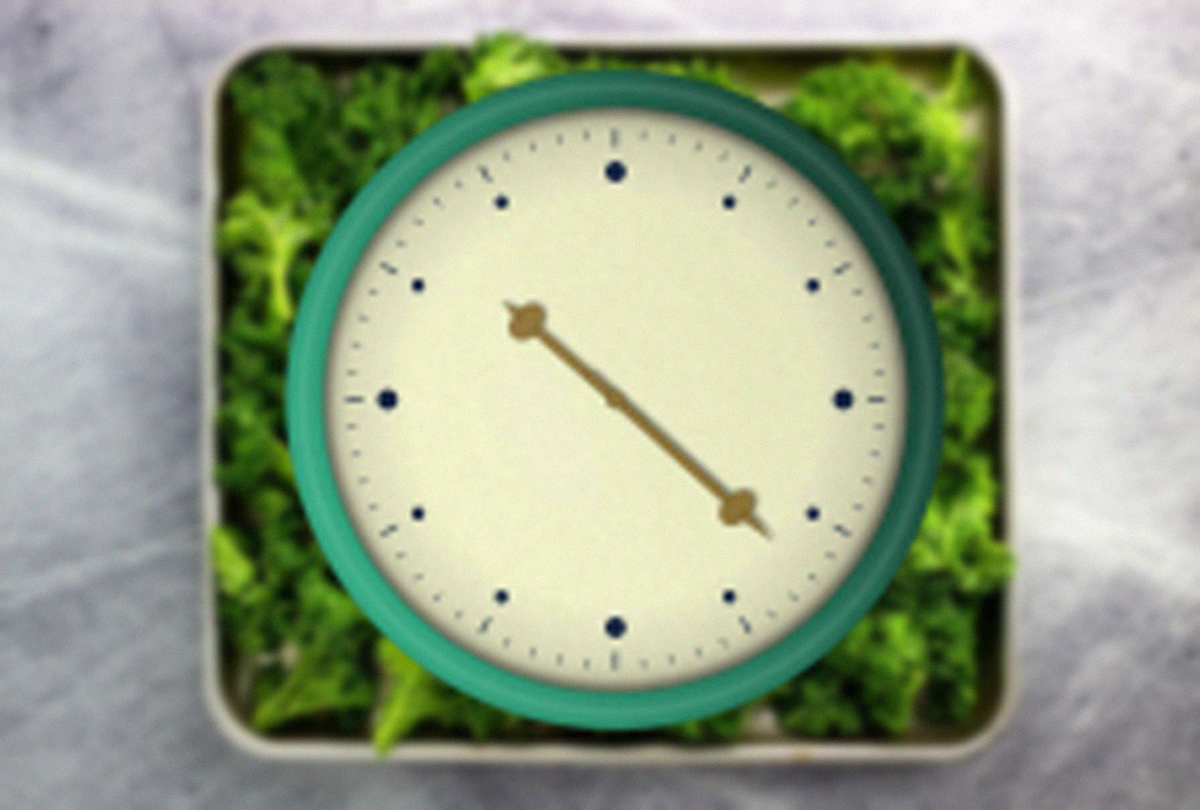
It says 10:22
